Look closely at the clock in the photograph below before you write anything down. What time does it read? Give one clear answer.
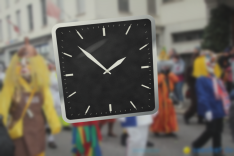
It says 1:53
